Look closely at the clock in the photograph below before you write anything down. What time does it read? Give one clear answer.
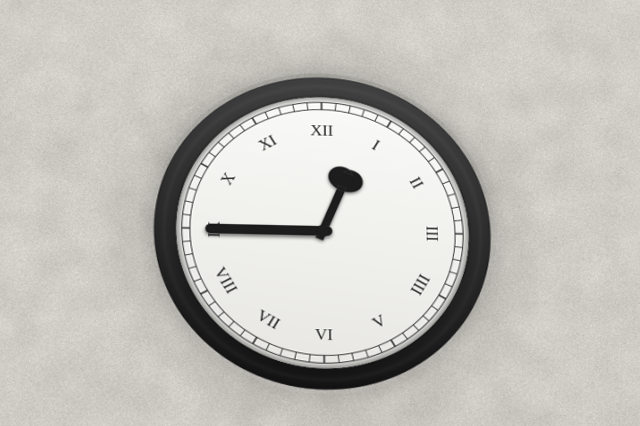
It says 12:45
